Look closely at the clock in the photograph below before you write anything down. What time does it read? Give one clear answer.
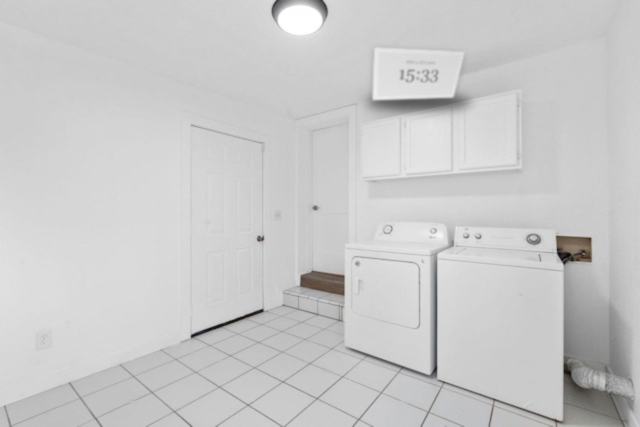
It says 15:33
